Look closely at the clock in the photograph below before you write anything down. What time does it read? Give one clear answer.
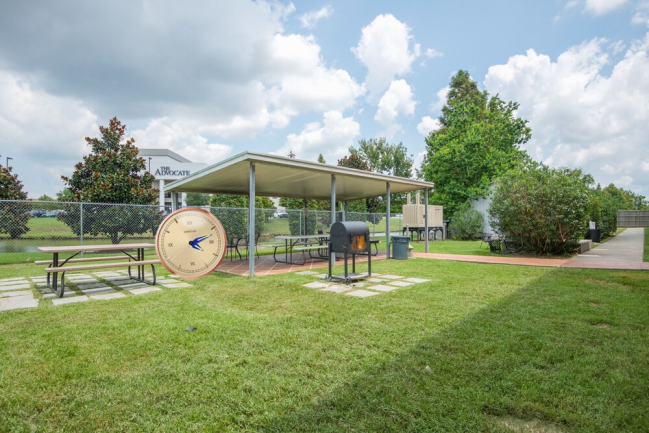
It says 4:12
